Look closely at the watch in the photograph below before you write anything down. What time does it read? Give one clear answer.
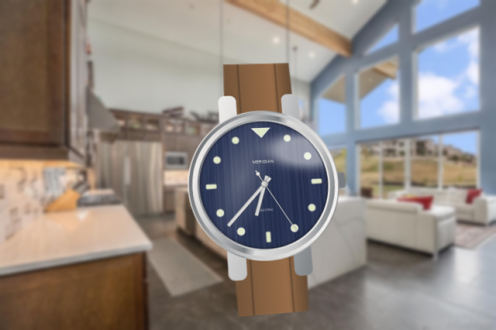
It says 6:37:25
